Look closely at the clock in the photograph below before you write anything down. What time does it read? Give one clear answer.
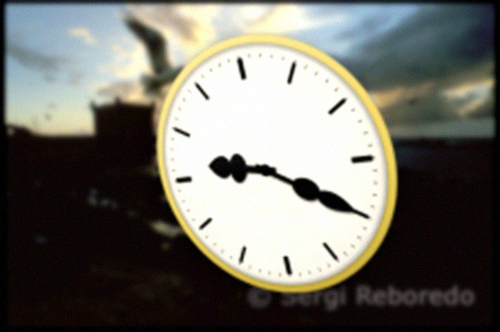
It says 9:20
